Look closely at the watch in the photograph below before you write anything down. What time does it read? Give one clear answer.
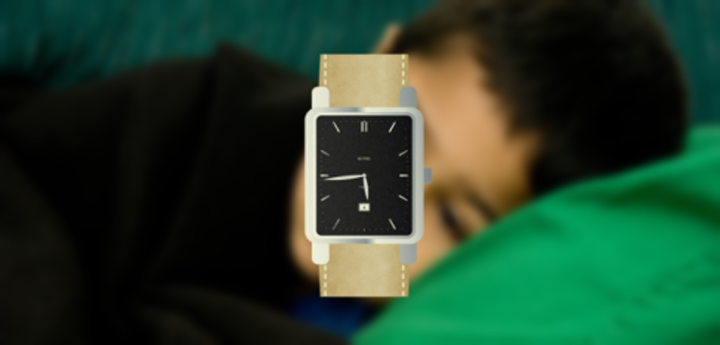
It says 5:44
